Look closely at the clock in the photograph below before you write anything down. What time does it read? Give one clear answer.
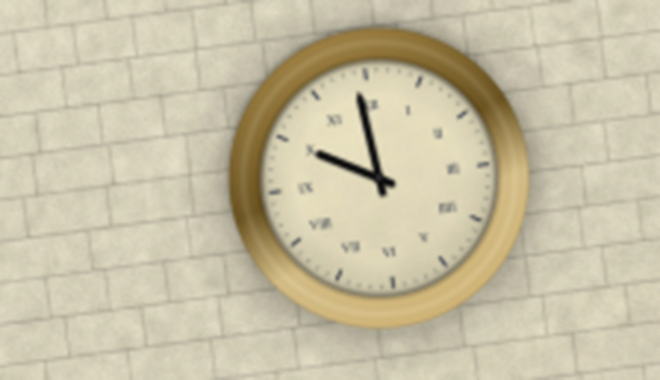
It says 9:59
